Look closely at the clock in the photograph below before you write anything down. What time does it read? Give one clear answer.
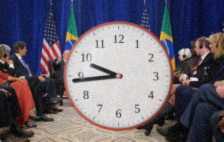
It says 9:44
